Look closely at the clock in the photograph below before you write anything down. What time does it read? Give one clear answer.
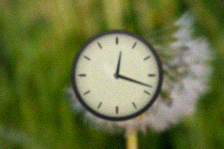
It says 12:18
